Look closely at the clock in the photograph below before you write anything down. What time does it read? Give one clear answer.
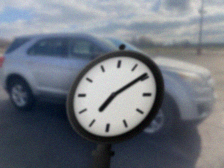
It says 7:09
